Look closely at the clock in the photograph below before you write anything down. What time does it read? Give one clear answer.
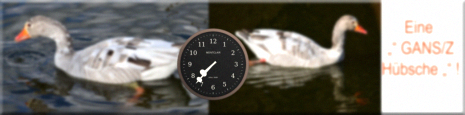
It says 7:37
